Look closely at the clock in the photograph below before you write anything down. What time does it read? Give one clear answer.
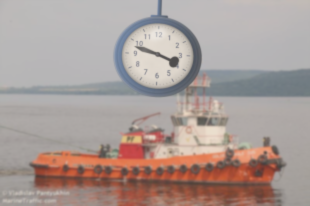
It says 3:48
